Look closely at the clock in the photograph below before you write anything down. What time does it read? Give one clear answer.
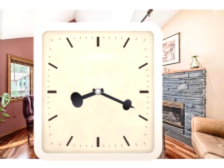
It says 8:19
